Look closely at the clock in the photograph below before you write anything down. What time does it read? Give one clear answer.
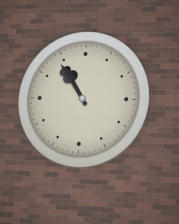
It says 10:54
